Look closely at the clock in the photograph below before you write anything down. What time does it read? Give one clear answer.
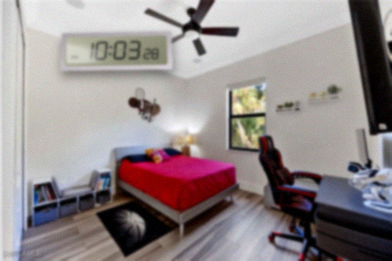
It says 10:03
